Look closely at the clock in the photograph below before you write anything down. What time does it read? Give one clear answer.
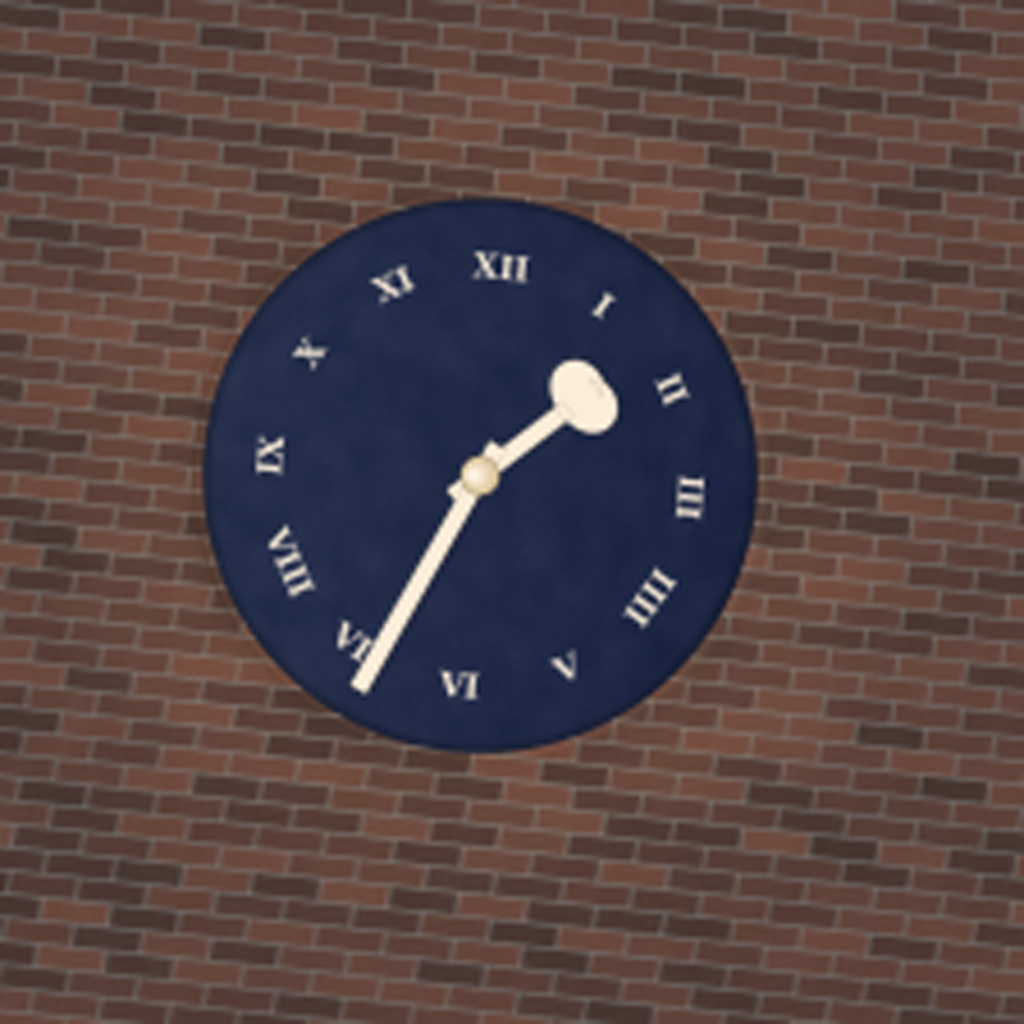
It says 1:34
